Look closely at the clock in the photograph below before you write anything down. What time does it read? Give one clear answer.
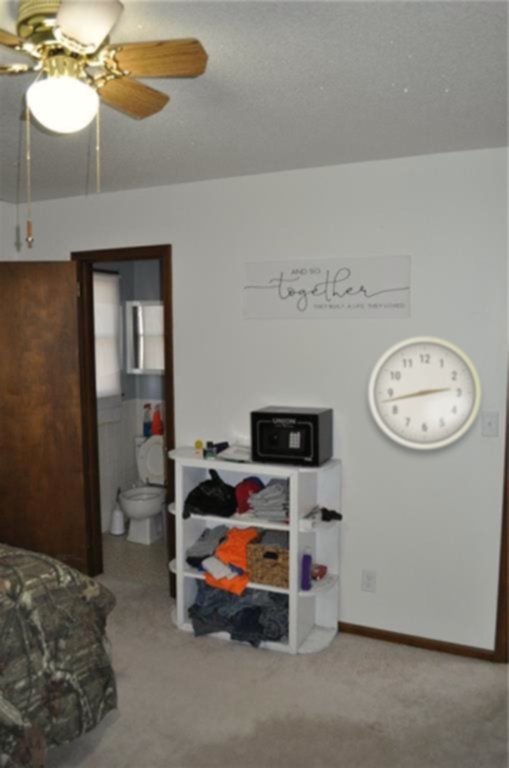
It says 2:43
